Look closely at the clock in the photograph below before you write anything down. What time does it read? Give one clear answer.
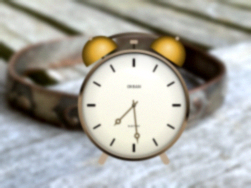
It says 7:29
